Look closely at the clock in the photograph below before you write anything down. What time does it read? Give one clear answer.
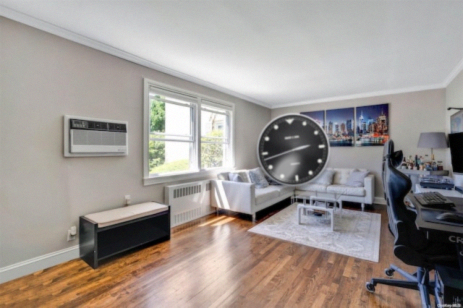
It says 2:43
